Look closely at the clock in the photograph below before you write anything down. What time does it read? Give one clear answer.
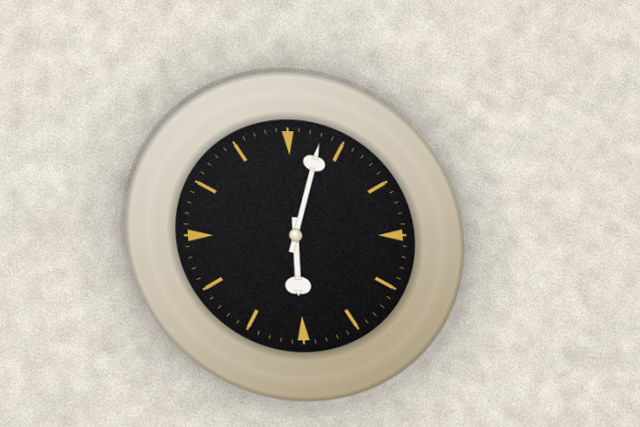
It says 6:03
